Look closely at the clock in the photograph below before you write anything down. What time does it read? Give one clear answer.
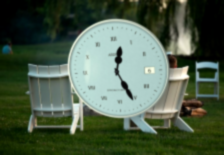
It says 12:26
